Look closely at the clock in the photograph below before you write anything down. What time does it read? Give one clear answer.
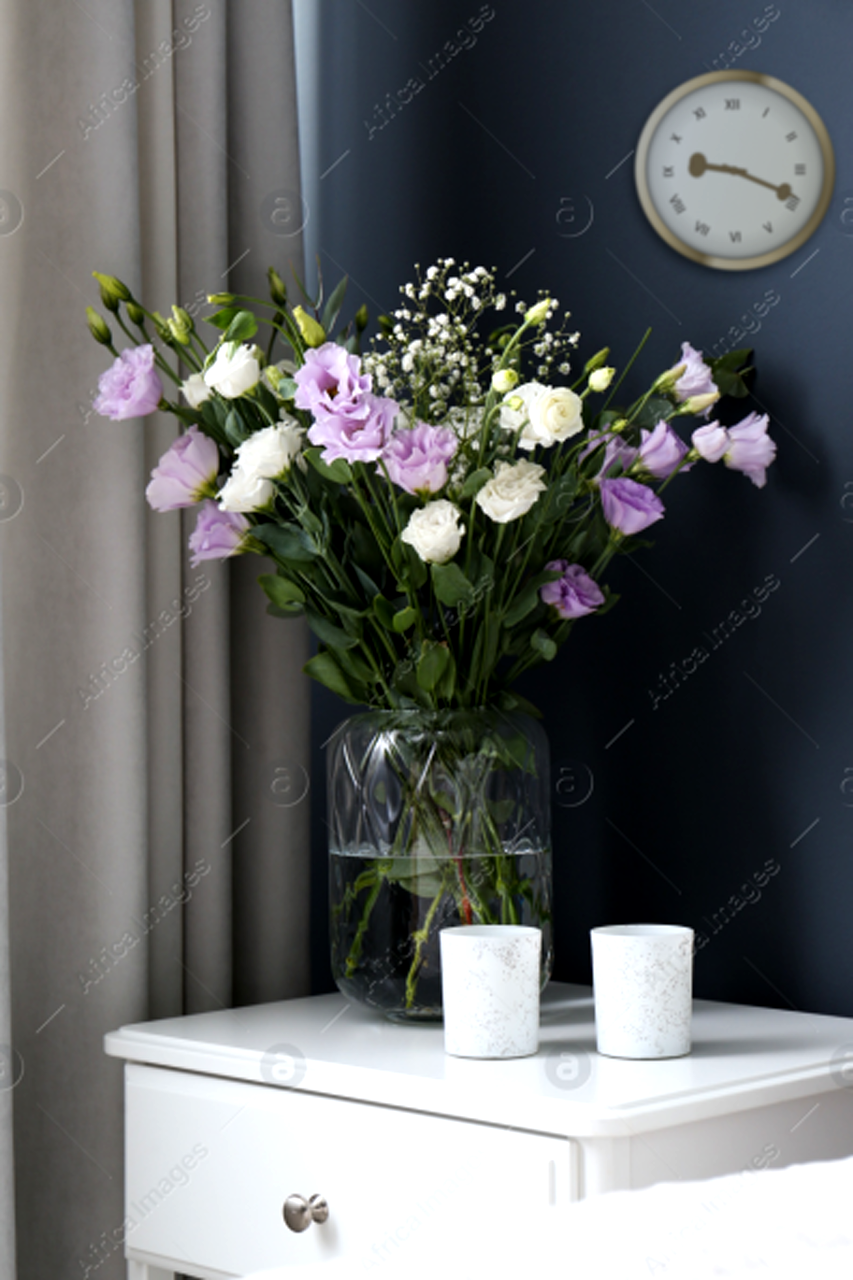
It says 9:19
